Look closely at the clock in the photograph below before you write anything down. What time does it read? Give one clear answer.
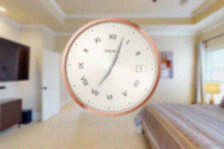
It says 7:03
